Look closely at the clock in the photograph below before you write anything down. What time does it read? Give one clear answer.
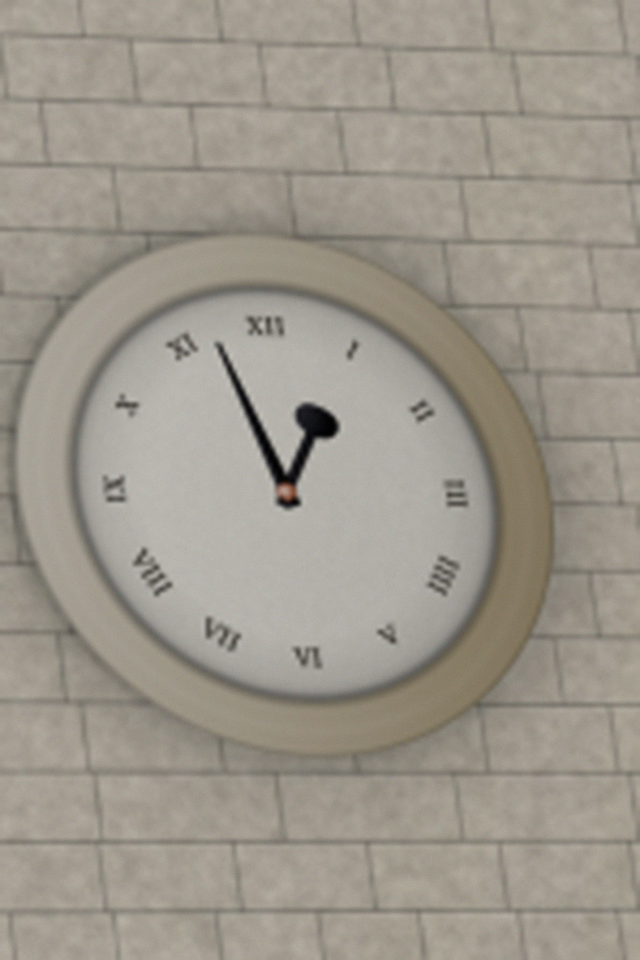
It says 12:57
